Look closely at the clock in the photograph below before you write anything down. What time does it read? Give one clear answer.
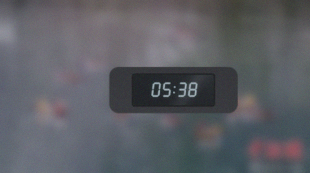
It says 5:38
